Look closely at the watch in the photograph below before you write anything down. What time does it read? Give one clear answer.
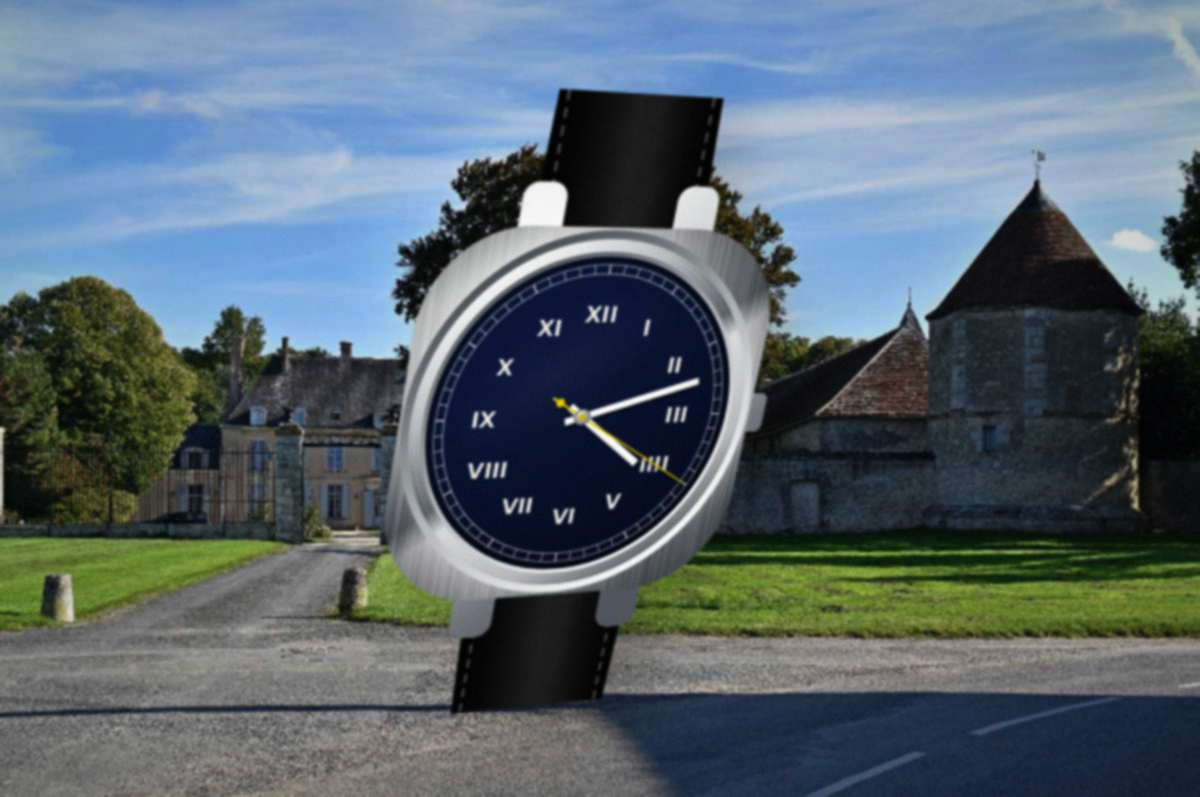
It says 4:12:20
